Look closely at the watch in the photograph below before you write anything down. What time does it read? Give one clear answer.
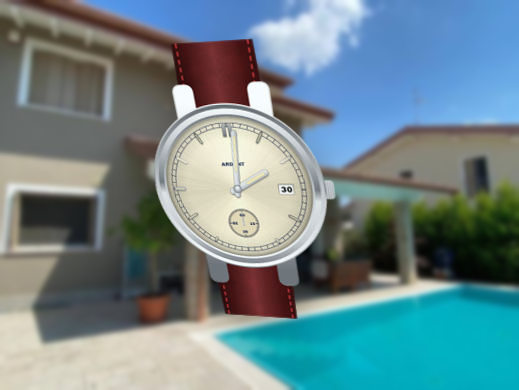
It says 2:01
